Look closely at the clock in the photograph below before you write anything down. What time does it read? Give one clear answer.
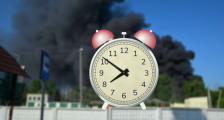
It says 7:51
